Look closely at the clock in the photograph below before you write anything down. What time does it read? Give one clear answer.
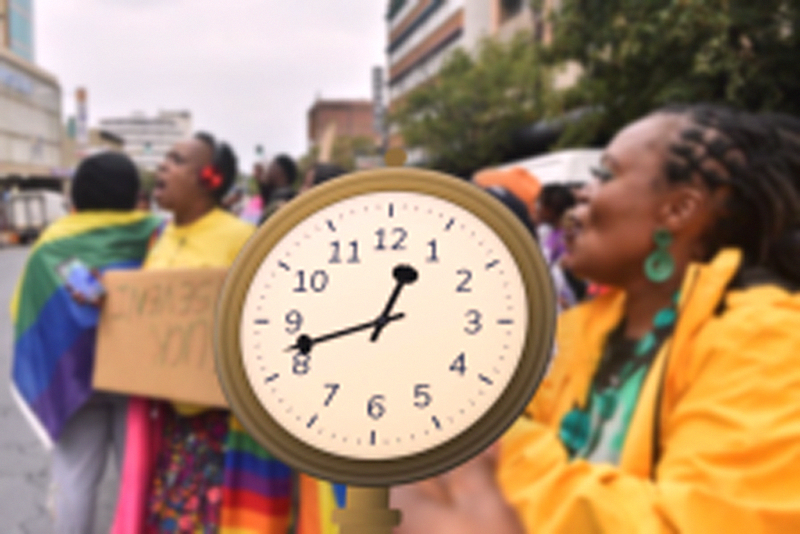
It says 12:42
